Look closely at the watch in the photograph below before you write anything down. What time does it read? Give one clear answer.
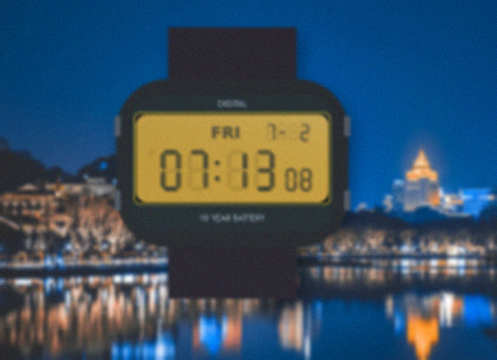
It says 7:13:08
